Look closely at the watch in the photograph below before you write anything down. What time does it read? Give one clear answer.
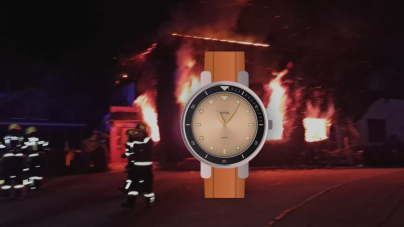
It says 11:06
